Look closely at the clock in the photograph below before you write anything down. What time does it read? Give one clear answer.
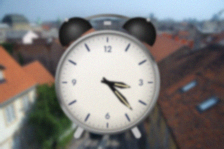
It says 3:23
